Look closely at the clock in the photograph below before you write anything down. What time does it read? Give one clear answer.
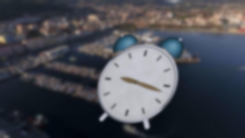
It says 9:17
